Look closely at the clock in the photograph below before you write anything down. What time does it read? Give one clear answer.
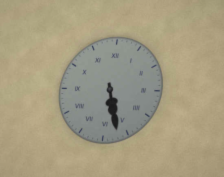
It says 5:27
